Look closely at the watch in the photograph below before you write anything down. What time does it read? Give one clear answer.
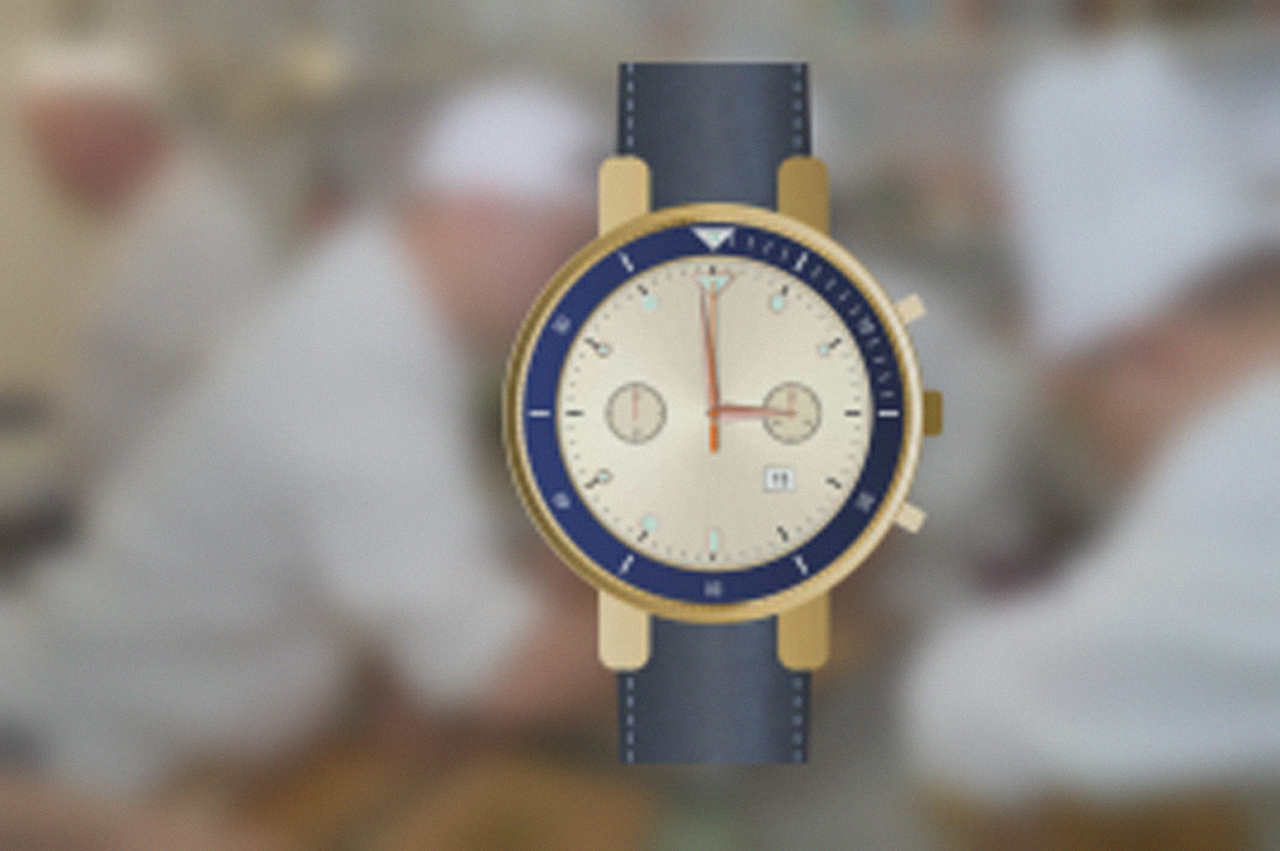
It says 2:59
